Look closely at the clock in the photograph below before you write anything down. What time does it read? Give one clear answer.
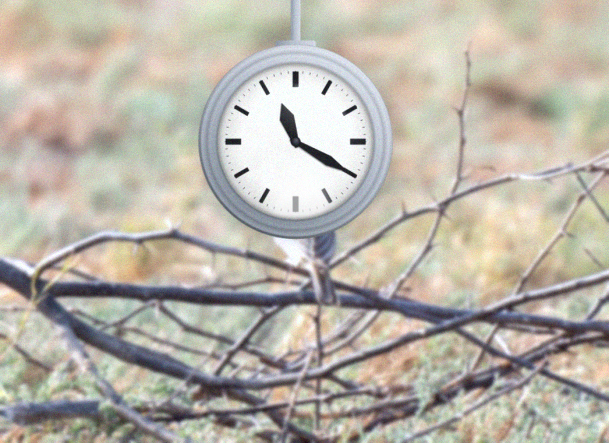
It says 11:20
